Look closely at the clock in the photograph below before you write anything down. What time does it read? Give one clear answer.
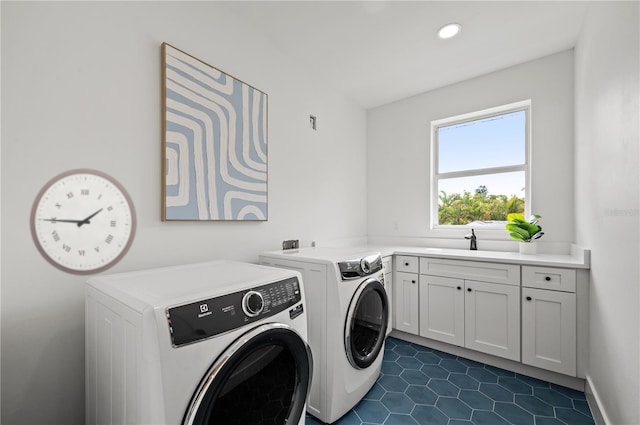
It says 1:45
